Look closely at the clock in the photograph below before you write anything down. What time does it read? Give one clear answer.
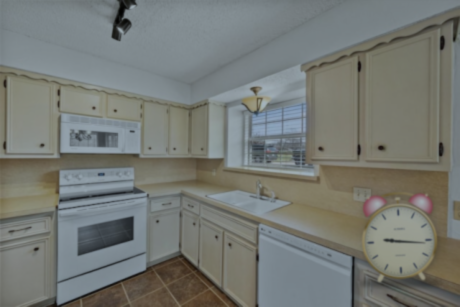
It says 9:16
